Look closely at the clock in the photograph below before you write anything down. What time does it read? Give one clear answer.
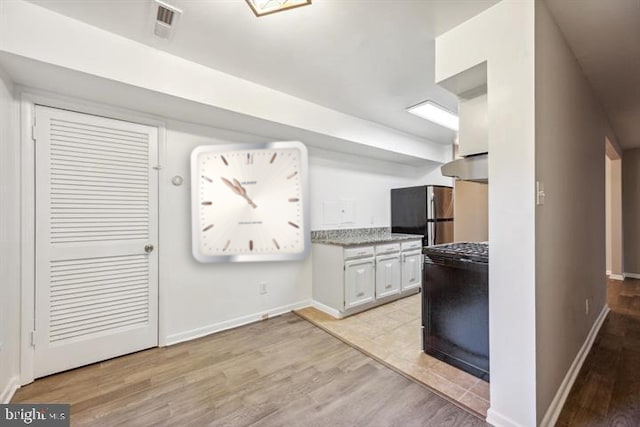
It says 10:52
